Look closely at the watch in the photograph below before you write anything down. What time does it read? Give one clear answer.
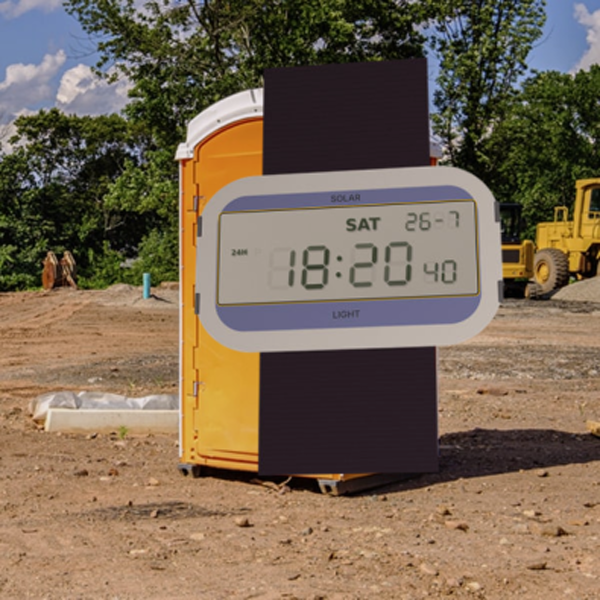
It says 18:20:40
